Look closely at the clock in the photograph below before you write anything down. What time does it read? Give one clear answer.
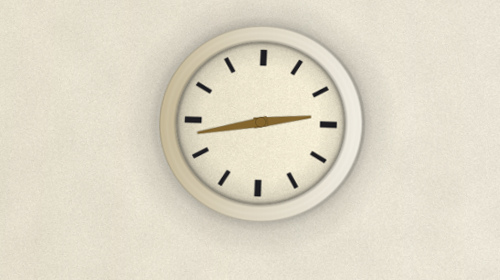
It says 2:43
